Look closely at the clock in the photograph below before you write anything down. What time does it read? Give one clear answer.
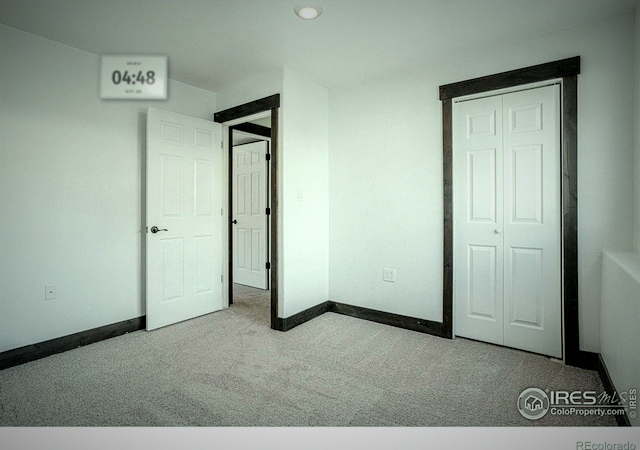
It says 4:48
